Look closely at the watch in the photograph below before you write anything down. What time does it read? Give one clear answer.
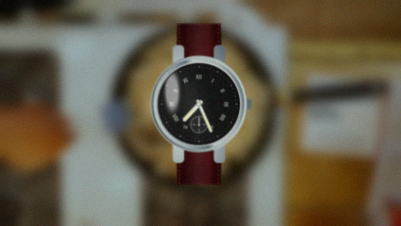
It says 7:26
